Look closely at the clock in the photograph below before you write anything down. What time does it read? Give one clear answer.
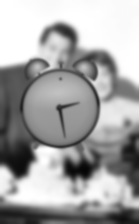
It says 2:28
